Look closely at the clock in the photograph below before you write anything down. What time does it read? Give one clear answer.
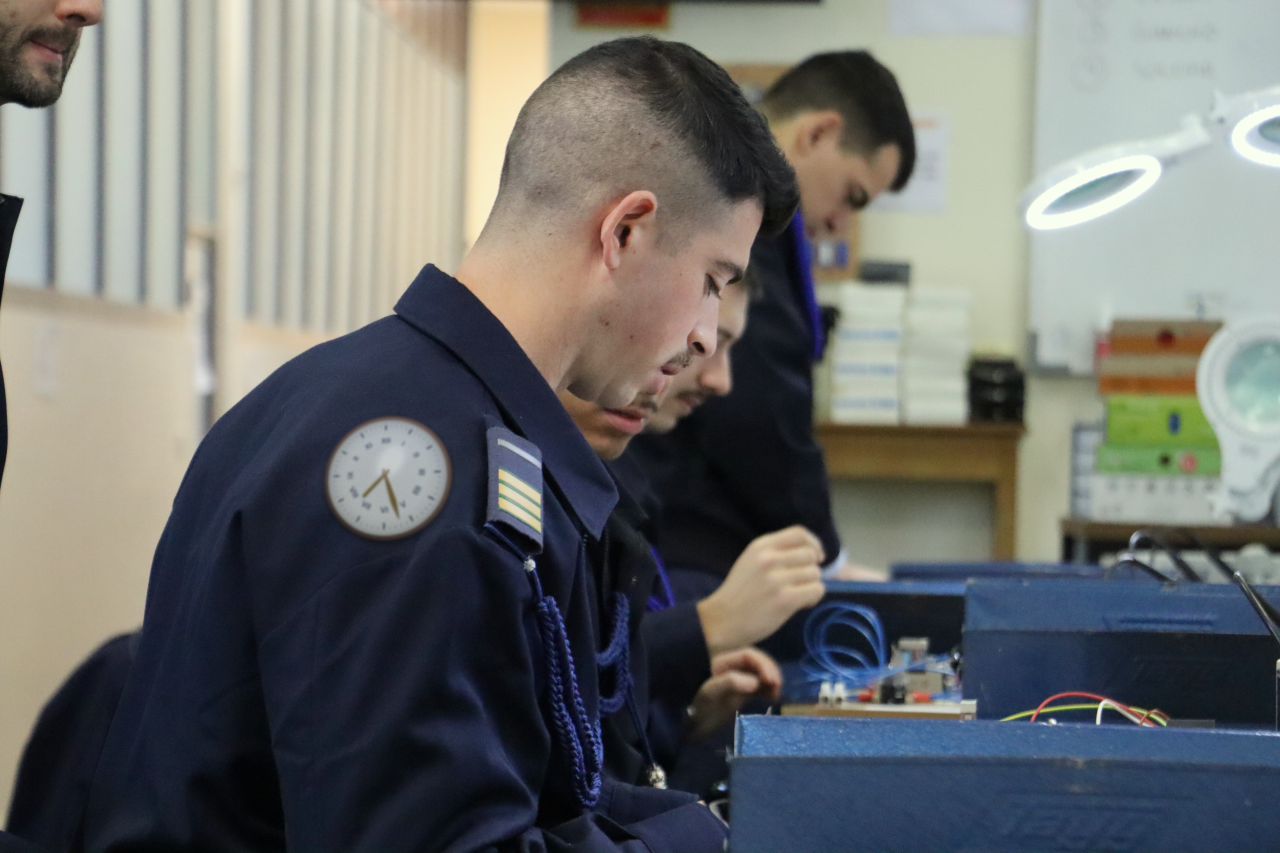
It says 7:27
